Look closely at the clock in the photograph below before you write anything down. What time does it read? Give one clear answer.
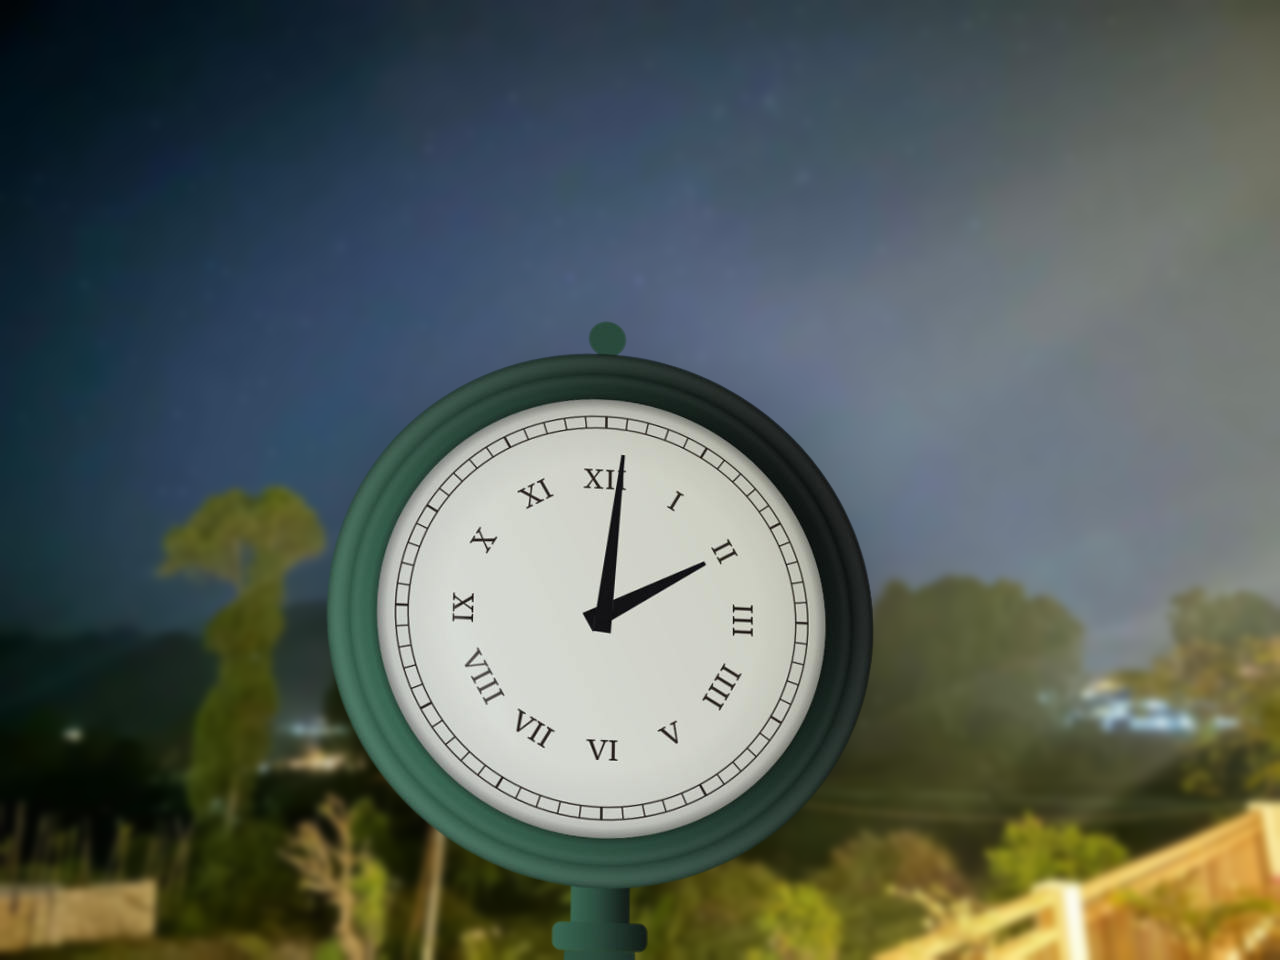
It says 2:01
